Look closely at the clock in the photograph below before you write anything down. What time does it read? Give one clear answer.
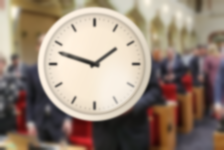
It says 1:48
